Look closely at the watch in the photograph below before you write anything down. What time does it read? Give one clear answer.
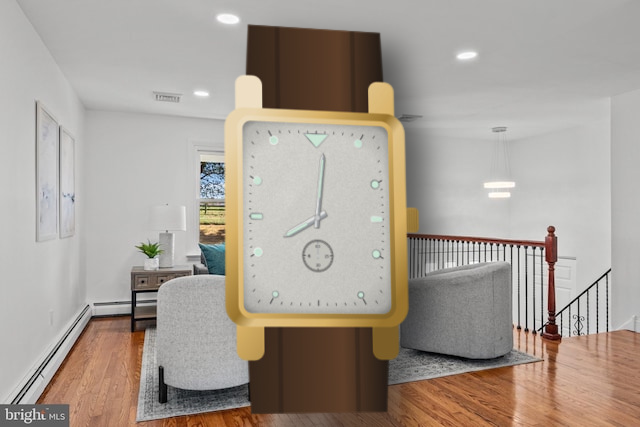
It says 8:01
